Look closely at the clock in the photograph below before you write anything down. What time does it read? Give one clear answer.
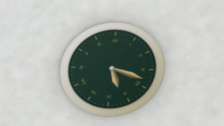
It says 5:18
